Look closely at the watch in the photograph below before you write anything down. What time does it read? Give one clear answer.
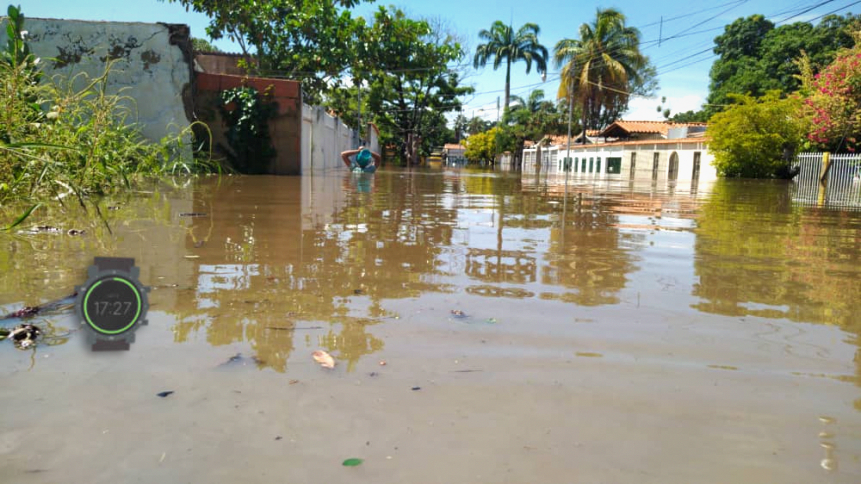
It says 17:27
